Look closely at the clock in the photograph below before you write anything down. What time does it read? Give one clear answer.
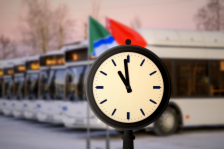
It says 10:59
